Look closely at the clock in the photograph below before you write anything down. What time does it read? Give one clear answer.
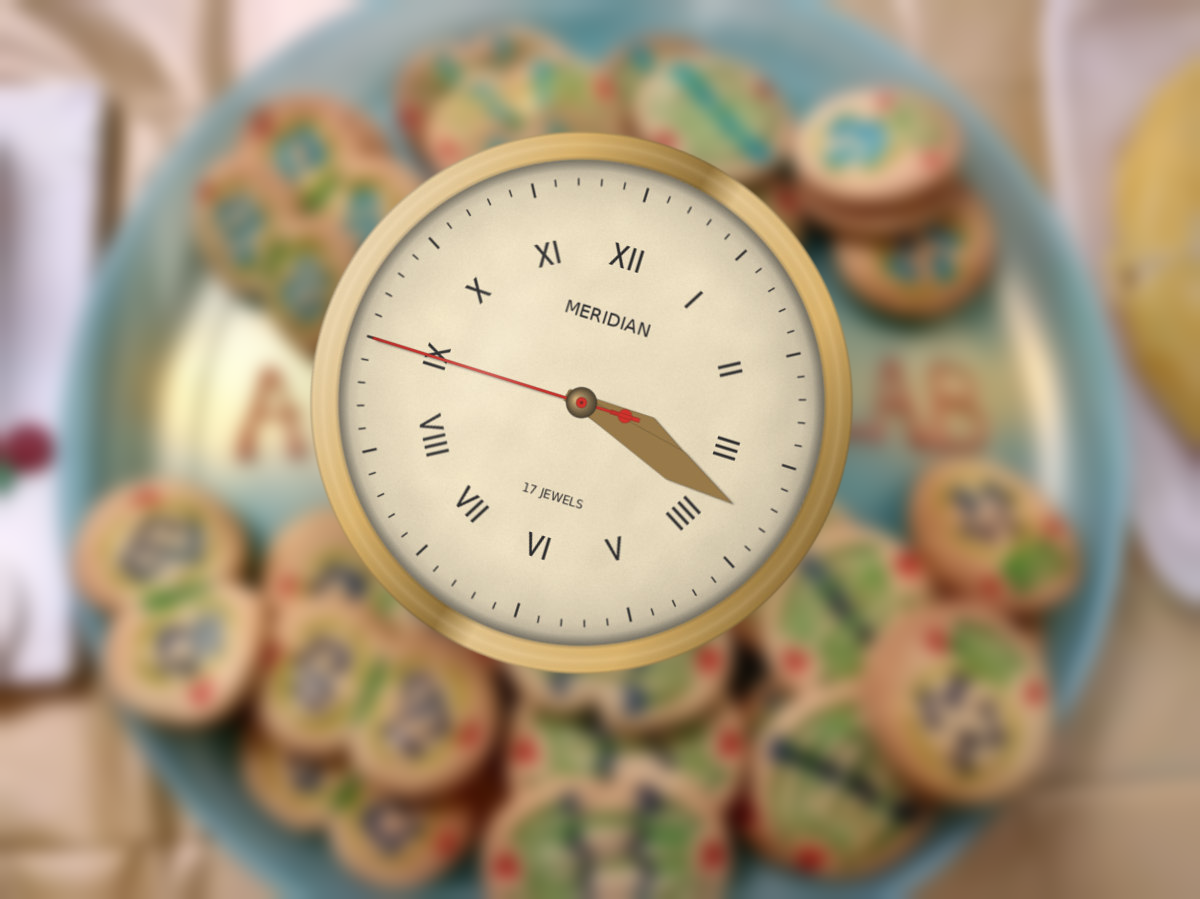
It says 3:17:45
